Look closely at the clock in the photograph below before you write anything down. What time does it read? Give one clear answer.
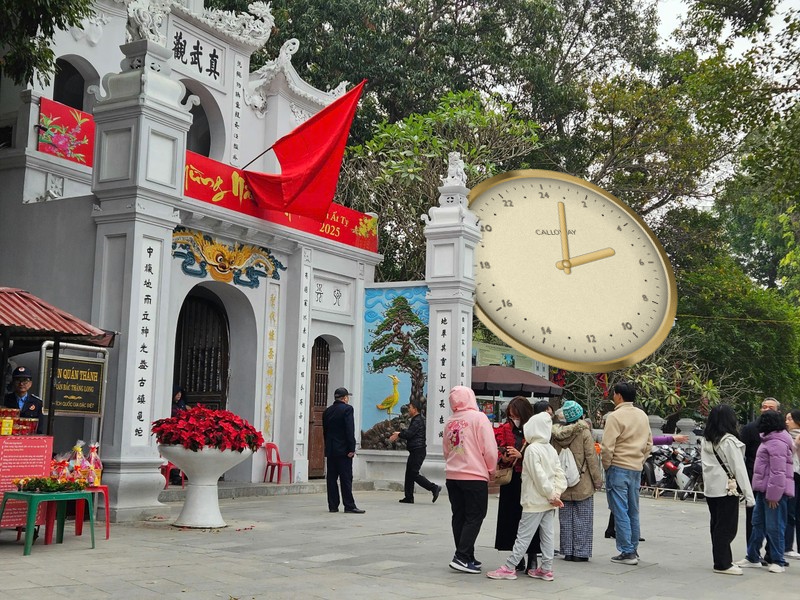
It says 5:02
